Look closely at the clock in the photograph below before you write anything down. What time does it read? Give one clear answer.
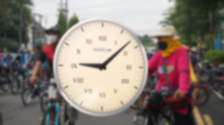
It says 9:08
